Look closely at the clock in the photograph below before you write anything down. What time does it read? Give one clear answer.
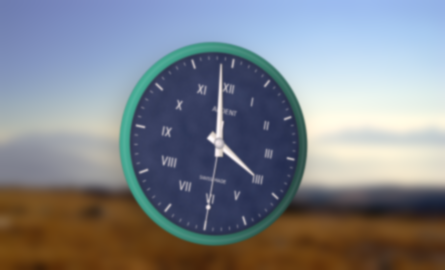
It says 3:58:30
